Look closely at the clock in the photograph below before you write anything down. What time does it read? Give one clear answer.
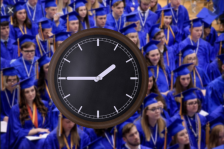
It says 1:45
